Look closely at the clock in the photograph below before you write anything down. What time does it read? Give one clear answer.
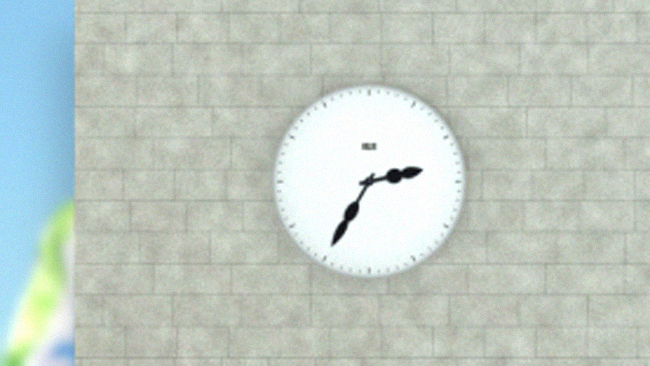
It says 2:35
